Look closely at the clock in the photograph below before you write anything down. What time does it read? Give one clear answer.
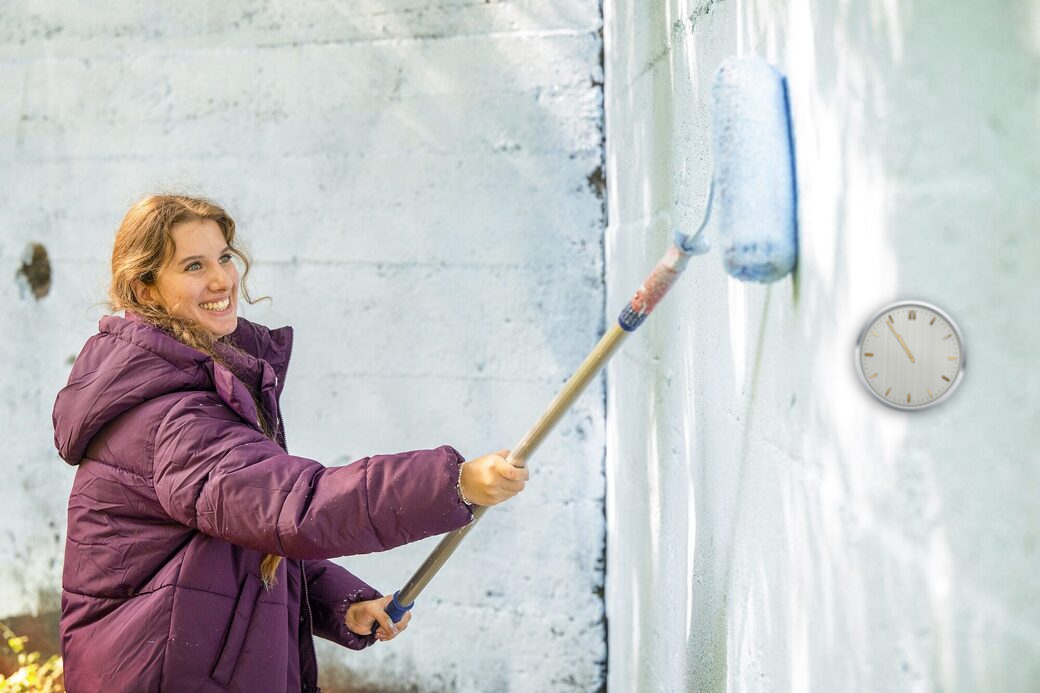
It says 10:54
